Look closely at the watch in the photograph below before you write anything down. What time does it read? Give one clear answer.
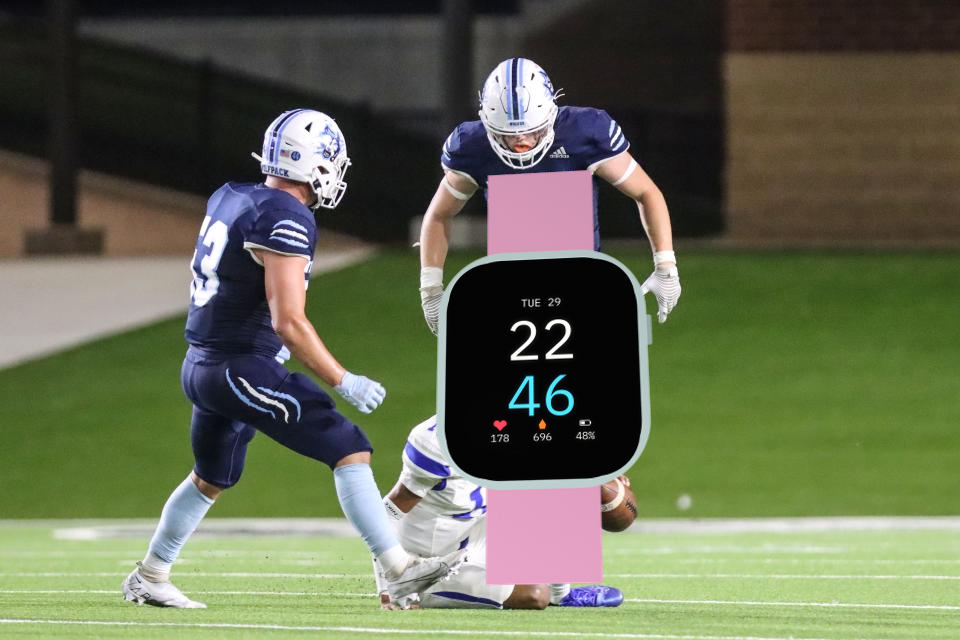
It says 22:46
